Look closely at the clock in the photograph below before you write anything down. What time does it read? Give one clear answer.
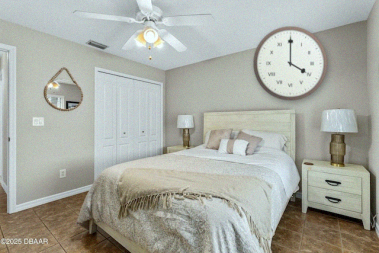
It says 4:00
